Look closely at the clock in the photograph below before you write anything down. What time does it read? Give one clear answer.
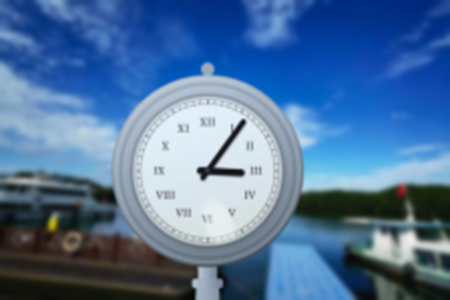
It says 3:06
